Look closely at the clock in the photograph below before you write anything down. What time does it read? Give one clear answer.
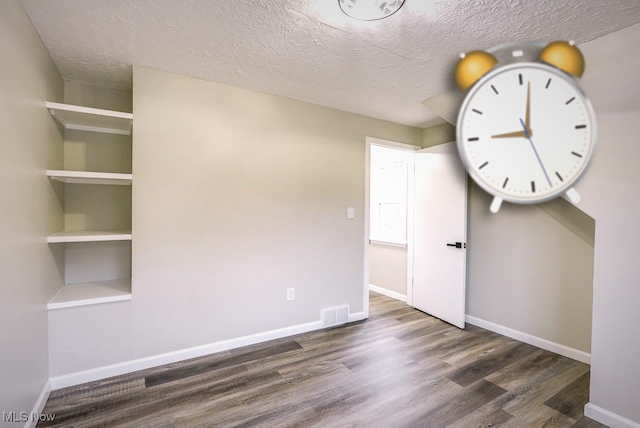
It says 9:01:27
